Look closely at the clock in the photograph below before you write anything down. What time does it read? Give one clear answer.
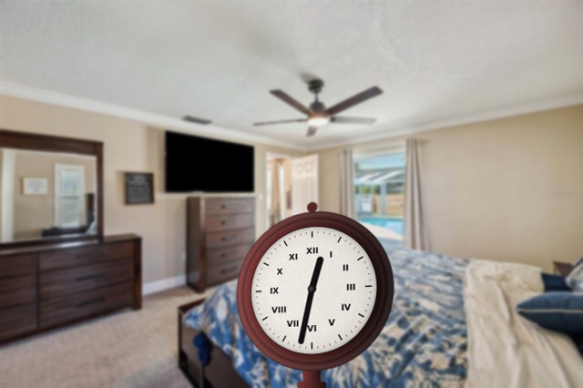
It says 12:32
